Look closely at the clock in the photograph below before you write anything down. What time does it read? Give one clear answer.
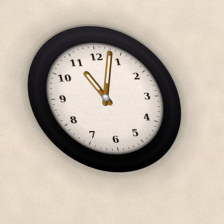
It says 11:03
